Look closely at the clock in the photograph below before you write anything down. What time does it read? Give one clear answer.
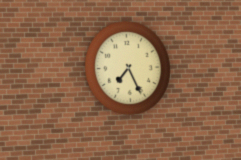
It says 7:26
